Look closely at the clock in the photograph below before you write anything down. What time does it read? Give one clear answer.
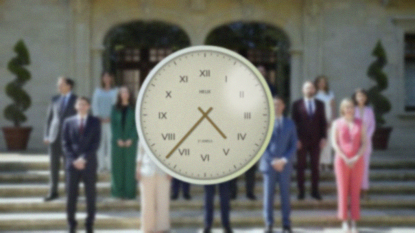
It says 4:37
